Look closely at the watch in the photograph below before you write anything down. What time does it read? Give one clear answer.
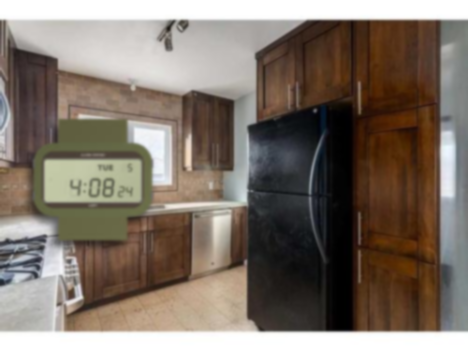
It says 4:08
